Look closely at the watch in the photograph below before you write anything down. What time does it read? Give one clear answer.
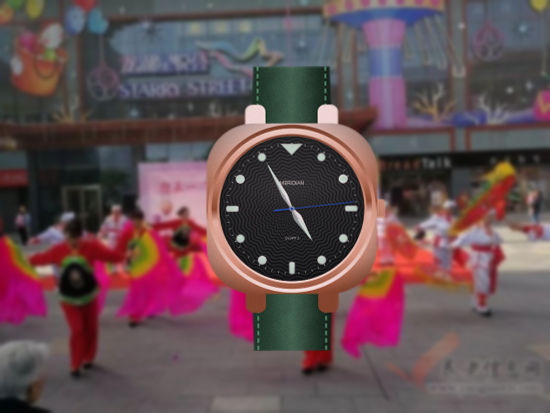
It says 4:55:14
